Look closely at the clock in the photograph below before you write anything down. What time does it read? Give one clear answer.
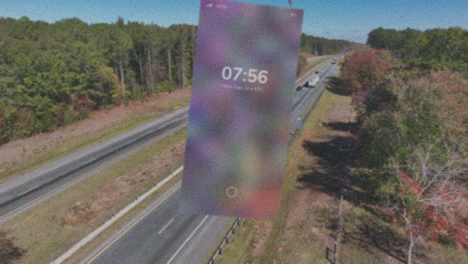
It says 7:56
